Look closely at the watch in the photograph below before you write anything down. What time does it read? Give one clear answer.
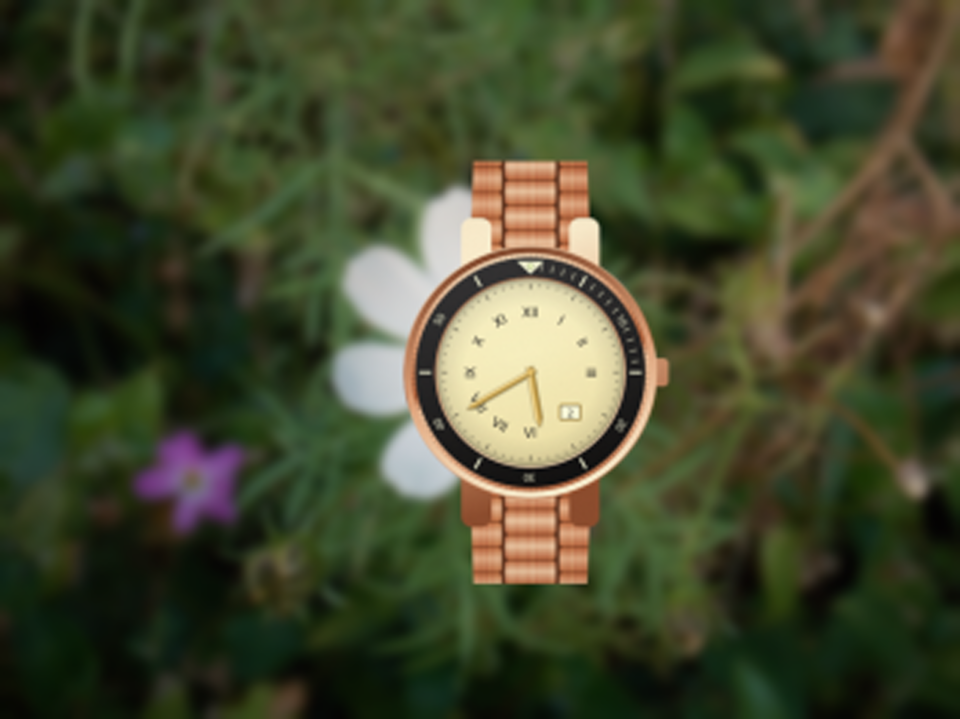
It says 5:40
